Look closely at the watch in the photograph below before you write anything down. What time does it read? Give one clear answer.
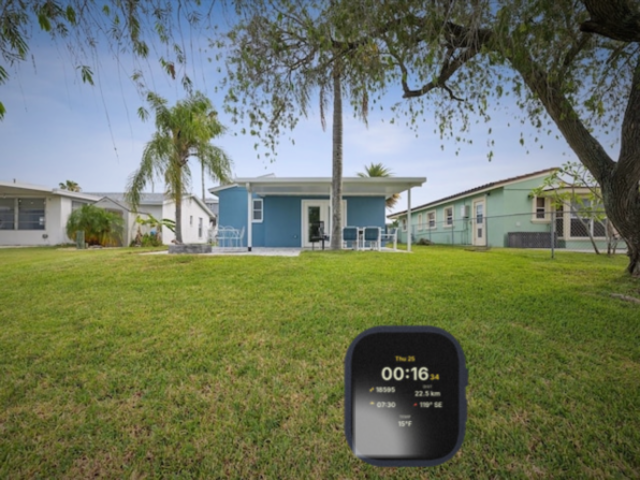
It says 0:16
